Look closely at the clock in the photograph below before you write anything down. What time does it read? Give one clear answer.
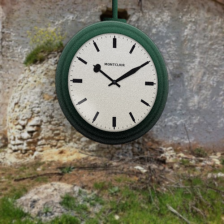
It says 10:10
